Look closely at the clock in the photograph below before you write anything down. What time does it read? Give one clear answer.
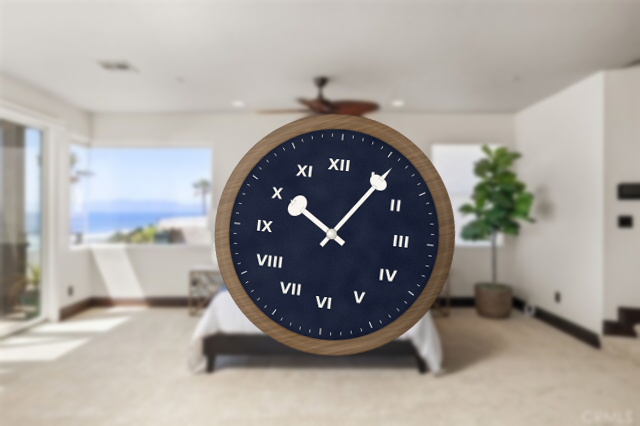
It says 10:06
